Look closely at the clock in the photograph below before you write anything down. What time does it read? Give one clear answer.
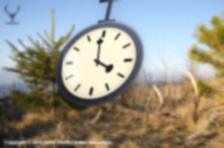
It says 3:59
